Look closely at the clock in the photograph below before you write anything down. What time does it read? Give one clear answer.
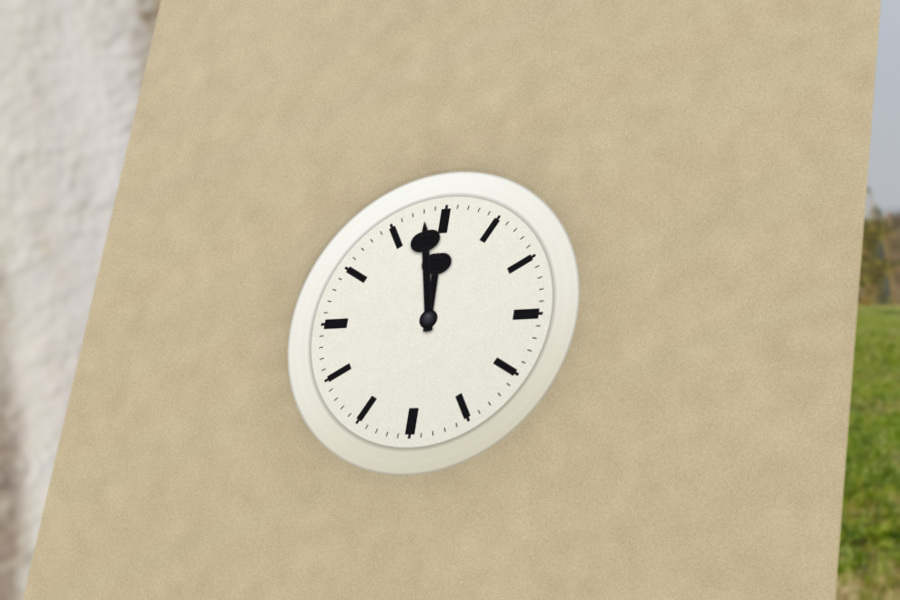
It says 11:58
